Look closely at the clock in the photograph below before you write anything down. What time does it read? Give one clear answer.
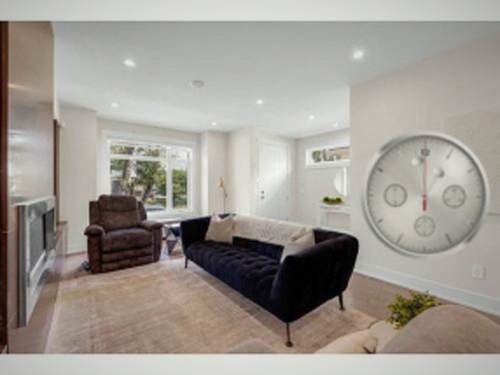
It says 12:58
